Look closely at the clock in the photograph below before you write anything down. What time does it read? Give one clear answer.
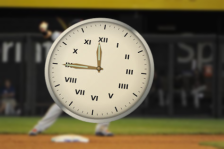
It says 11:45
